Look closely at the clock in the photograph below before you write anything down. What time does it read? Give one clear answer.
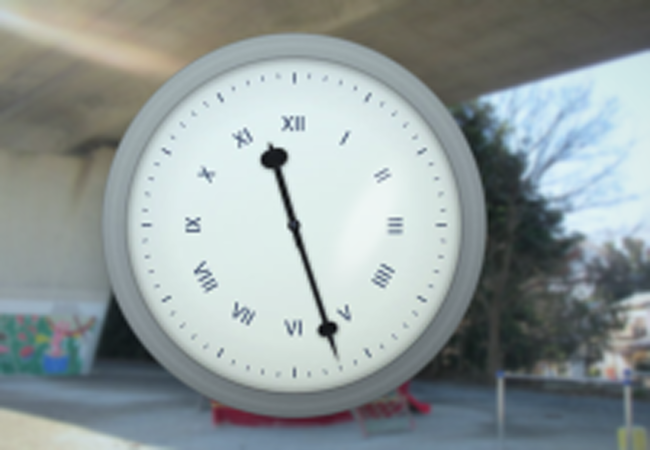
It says 11:27
